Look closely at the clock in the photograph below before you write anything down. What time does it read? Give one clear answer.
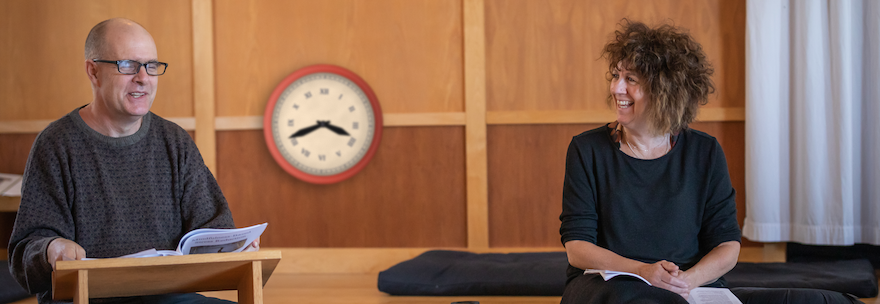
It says 3:41
